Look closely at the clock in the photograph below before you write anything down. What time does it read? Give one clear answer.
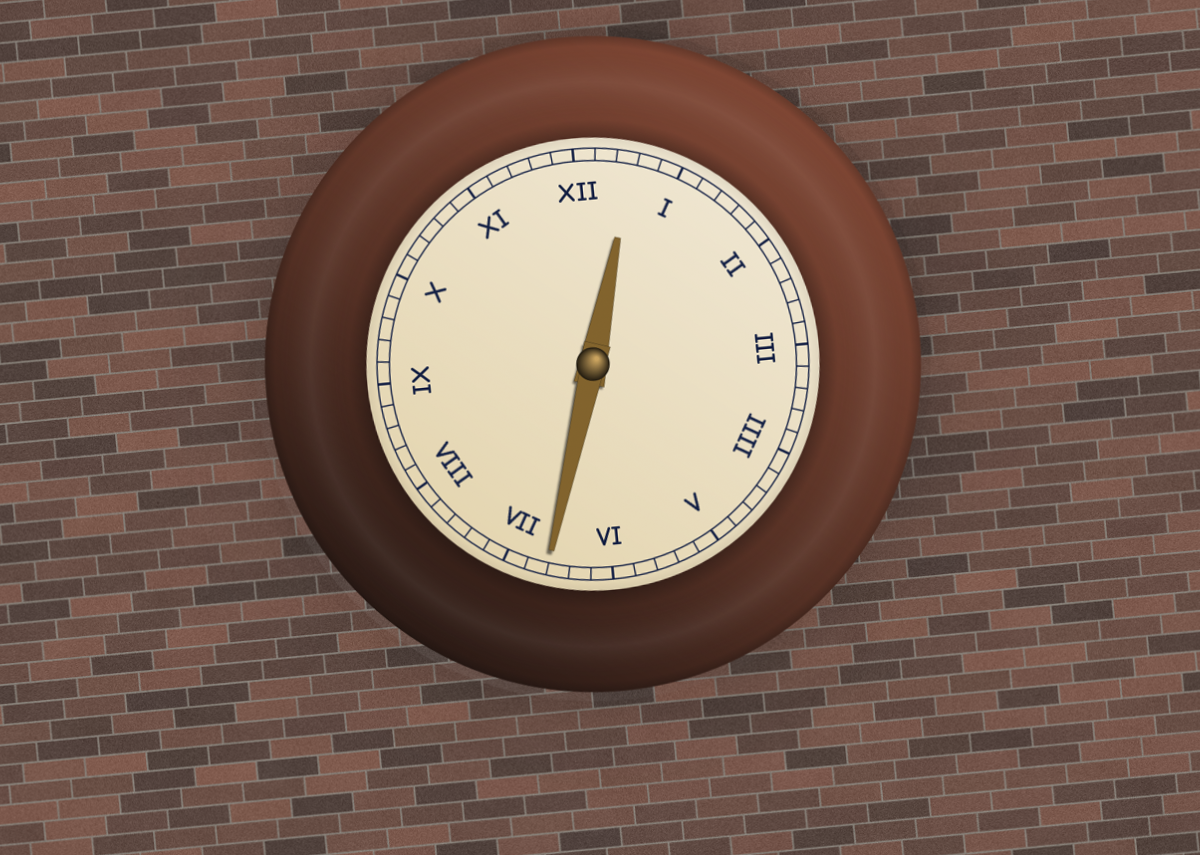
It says 12:33
